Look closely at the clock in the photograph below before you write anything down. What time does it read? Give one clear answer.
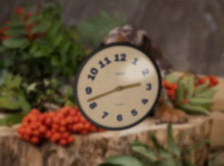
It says 2:42
